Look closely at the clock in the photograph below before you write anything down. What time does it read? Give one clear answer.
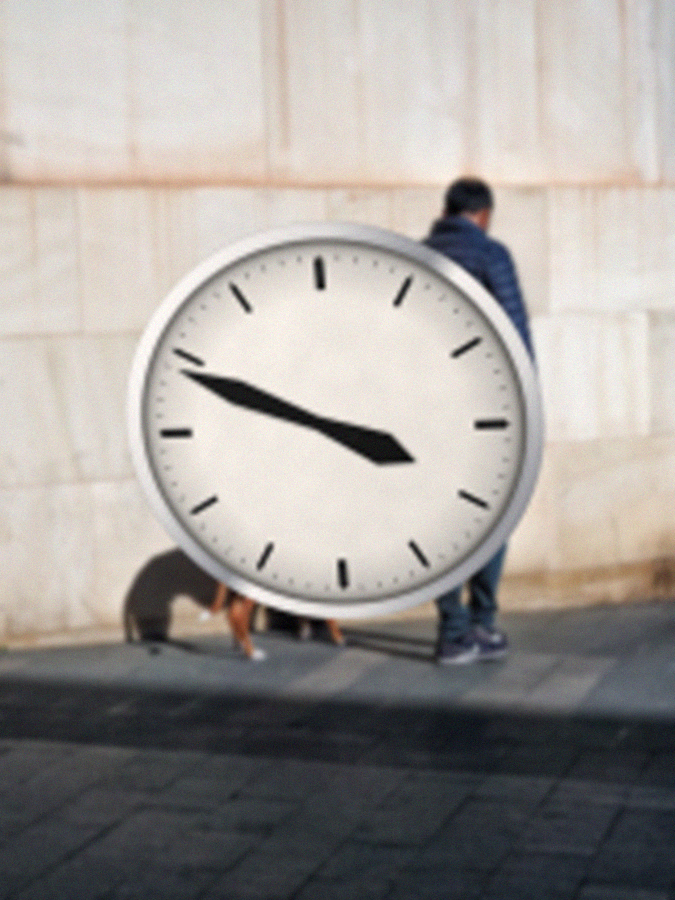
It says 3:49
